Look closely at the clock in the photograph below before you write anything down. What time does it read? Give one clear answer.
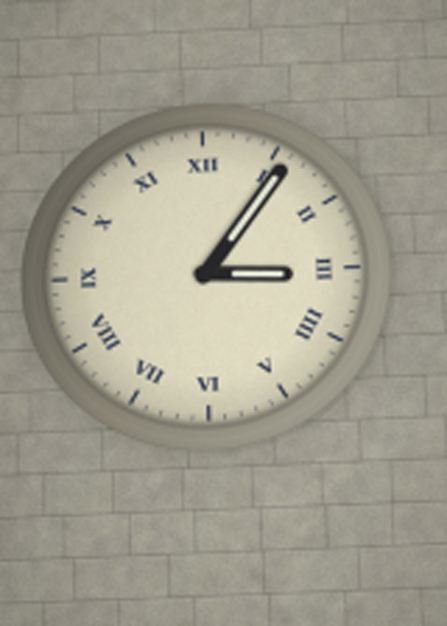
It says 3:06
